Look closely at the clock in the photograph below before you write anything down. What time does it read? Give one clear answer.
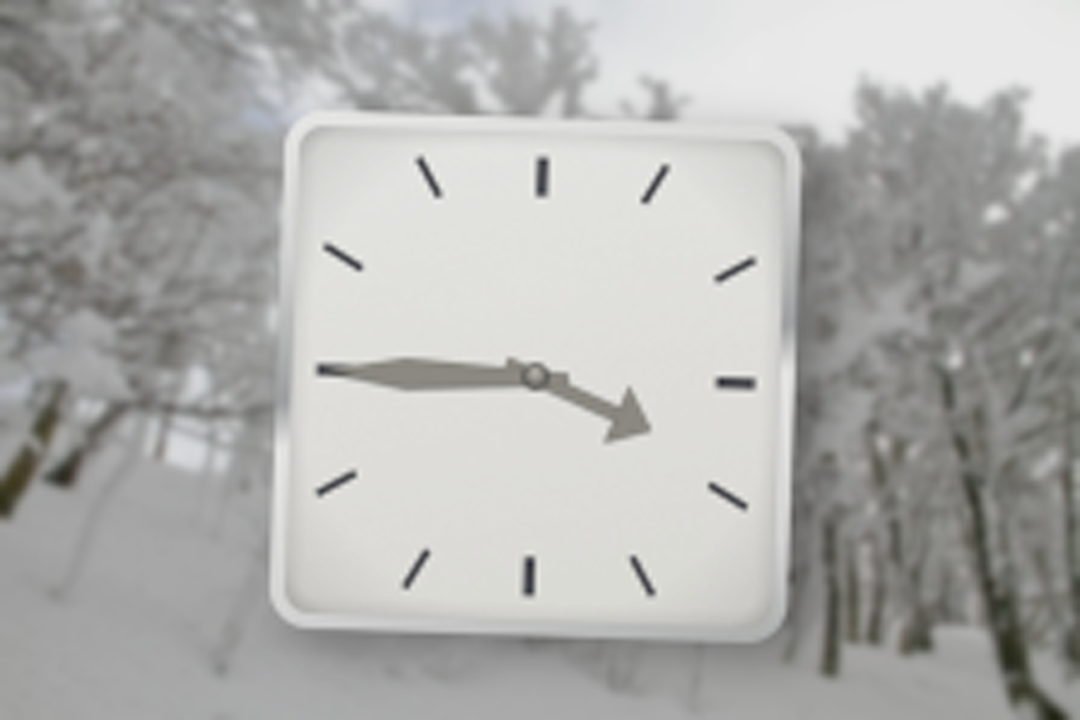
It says 3:45
